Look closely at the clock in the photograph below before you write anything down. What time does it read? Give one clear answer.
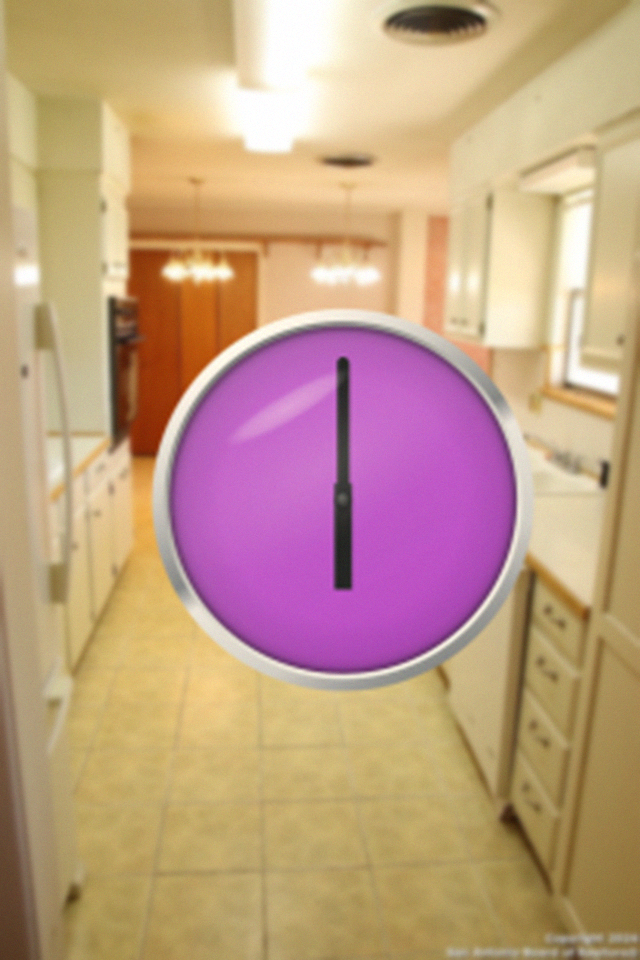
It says 6:00
